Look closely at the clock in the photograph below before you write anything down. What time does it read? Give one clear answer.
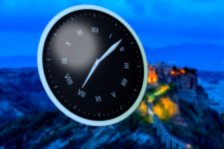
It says 7:08
